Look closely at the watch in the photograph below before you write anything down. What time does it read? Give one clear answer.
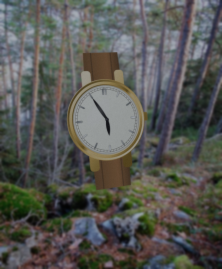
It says 5:55
